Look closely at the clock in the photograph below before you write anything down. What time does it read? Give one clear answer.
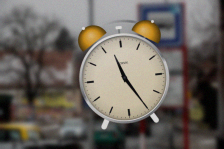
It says 11:25
